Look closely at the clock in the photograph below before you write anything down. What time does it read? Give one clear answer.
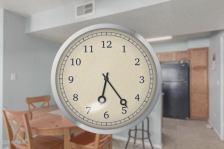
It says 6:24
